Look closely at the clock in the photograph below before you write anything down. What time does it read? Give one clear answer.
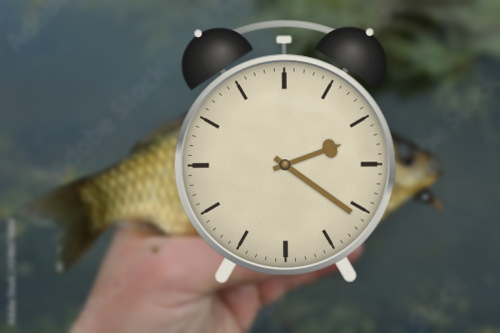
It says 2:21
